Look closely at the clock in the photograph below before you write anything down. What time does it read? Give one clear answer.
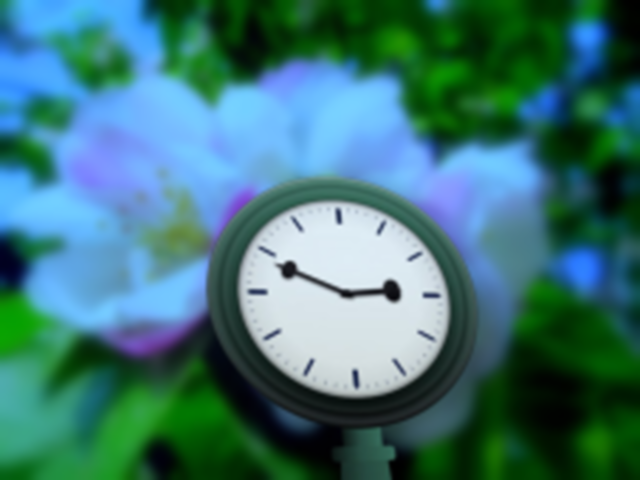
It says 2:49
